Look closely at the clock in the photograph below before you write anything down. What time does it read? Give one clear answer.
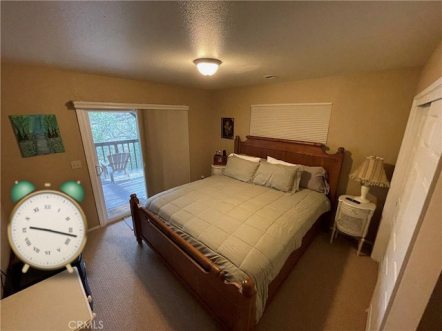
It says 9:17
